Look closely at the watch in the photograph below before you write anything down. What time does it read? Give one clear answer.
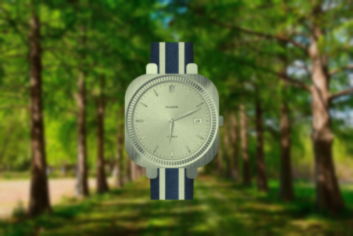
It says 6:11
